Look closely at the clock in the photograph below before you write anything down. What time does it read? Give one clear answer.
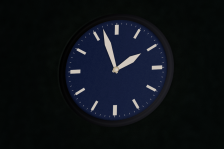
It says 1:57
